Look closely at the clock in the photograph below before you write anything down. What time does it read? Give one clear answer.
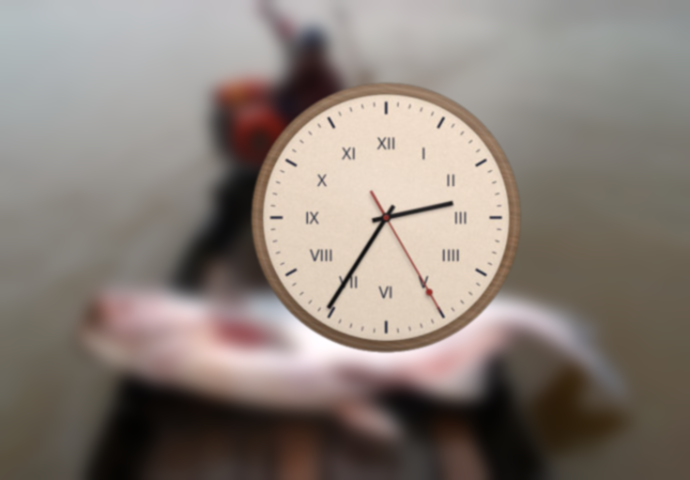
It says 2:35:25
